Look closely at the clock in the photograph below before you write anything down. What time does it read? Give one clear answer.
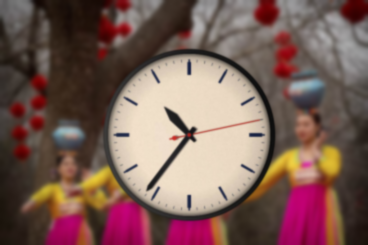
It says 10:36:13
